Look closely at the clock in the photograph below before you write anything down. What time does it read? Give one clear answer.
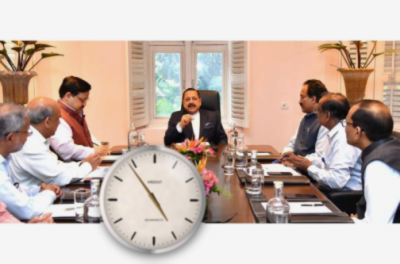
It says 4:54
